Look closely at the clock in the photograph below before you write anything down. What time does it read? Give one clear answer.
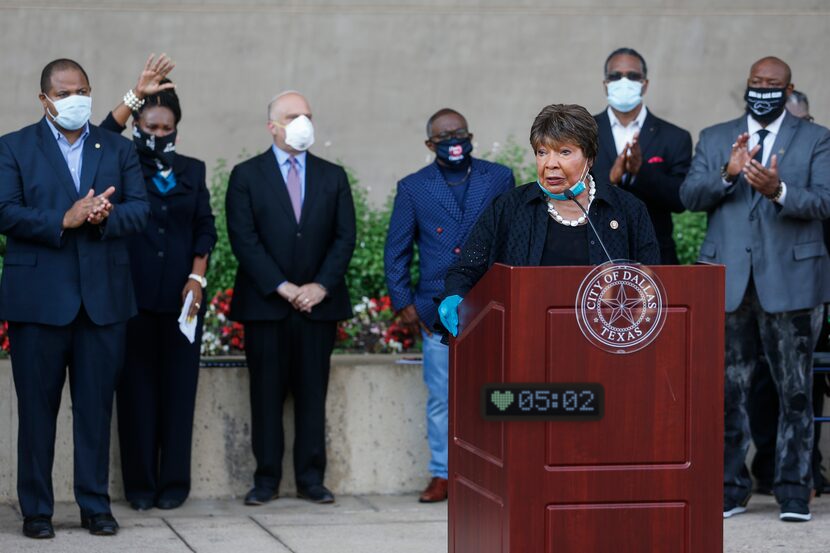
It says 5:02
